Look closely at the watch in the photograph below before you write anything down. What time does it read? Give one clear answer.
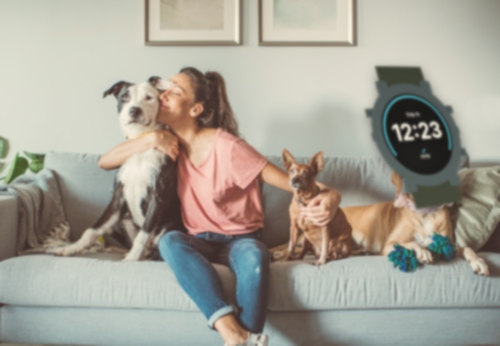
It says 12:23
